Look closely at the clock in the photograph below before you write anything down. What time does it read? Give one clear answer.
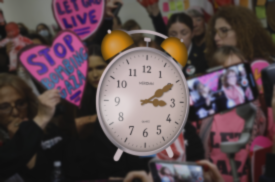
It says 3:10
